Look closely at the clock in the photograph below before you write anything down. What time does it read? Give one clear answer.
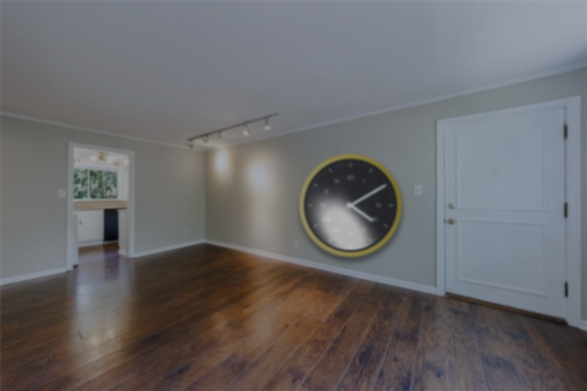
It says 4:10
